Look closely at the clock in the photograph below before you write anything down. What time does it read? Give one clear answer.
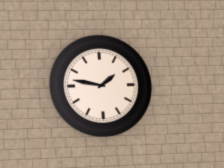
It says 1:47
